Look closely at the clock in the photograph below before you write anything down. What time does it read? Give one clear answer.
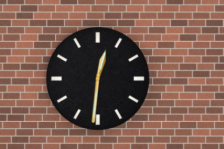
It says 12:31
